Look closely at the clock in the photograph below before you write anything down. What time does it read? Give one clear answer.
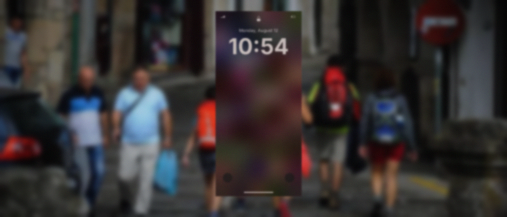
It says 10:54
